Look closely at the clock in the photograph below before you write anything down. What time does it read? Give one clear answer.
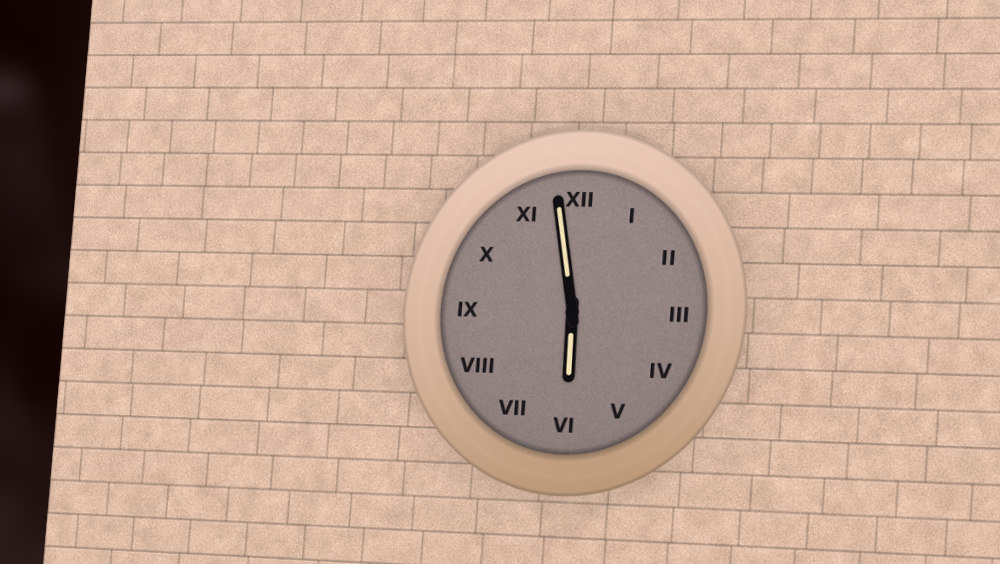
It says 5:58
